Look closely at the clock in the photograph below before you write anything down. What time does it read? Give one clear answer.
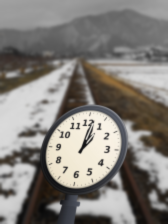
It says 1:02
